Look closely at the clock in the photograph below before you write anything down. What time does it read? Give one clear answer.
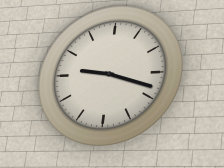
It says 9:18
